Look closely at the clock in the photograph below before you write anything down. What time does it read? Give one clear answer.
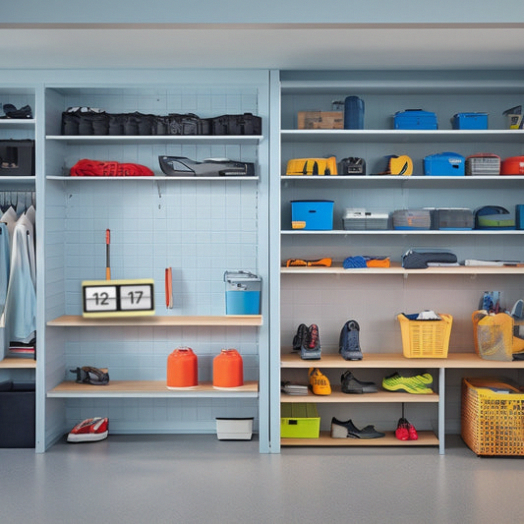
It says 12:17
